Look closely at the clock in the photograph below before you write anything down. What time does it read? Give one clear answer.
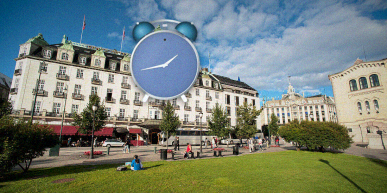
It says 1:43
